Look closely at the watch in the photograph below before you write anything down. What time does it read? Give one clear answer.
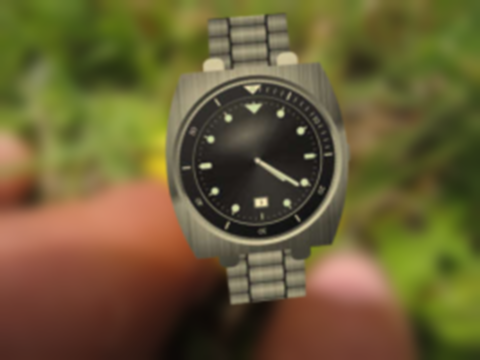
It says 4:21
